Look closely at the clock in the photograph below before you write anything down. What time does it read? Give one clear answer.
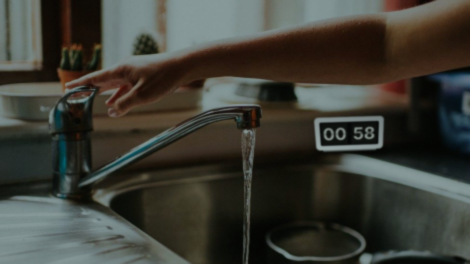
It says 0:58
